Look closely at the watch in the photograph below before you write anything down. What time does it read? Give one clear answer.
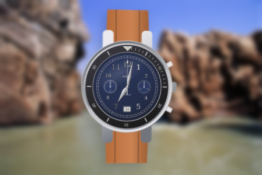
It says 7:02
